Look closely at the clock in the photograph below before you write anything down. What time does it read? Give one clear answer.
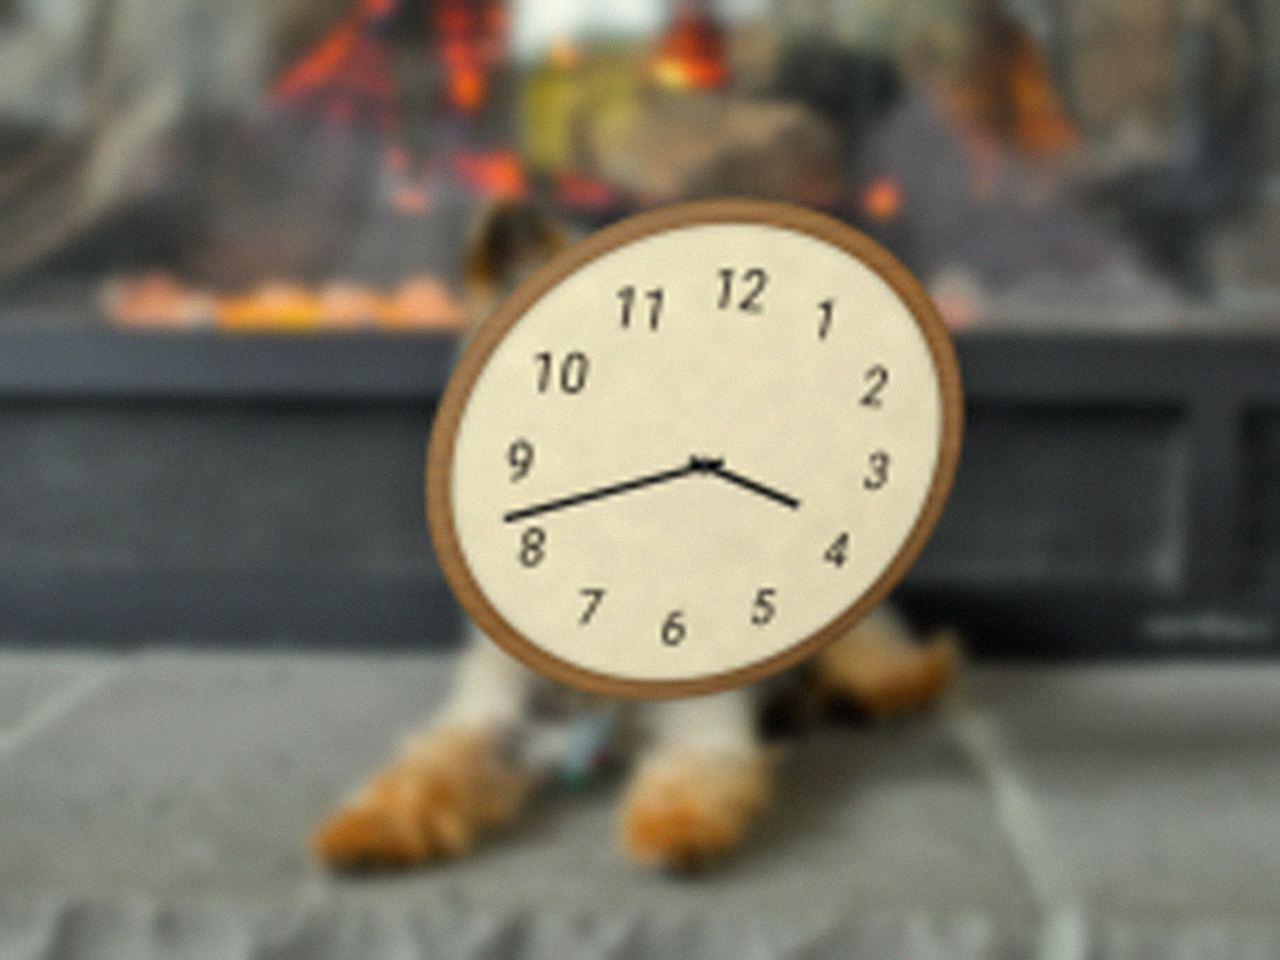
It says 3:42
